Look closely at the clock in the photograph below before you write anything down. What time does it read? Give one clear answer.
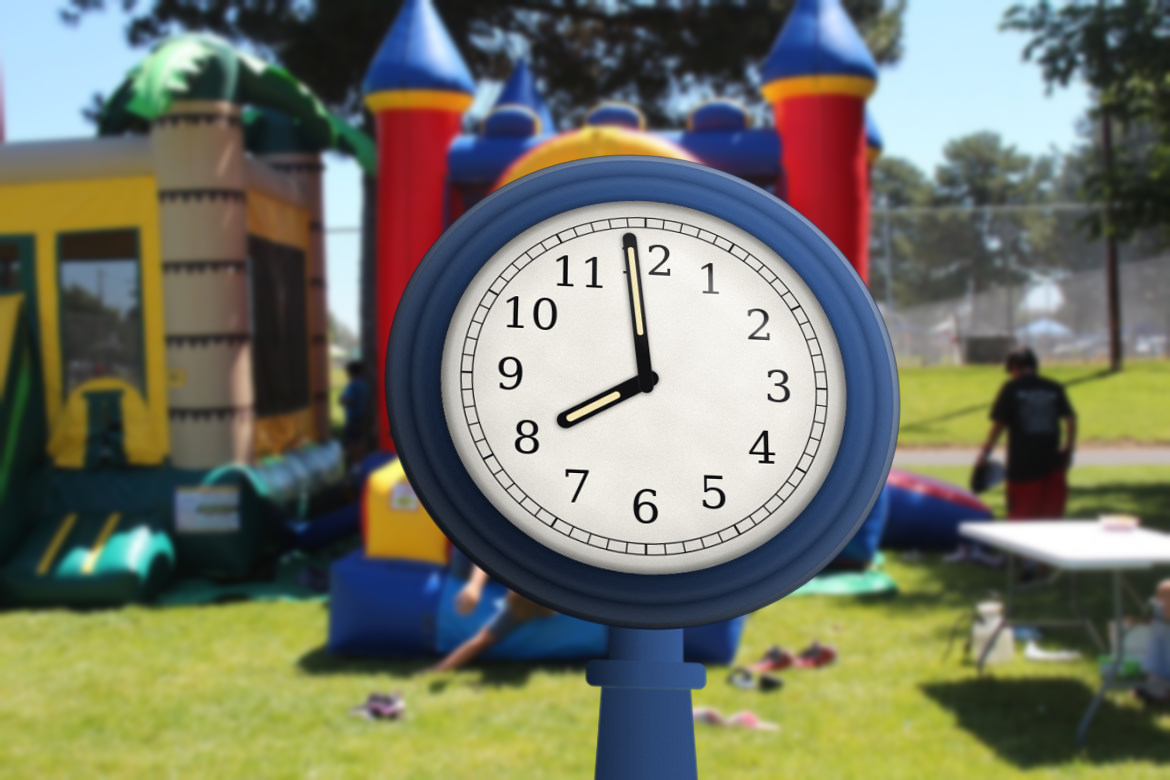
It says 7:59
